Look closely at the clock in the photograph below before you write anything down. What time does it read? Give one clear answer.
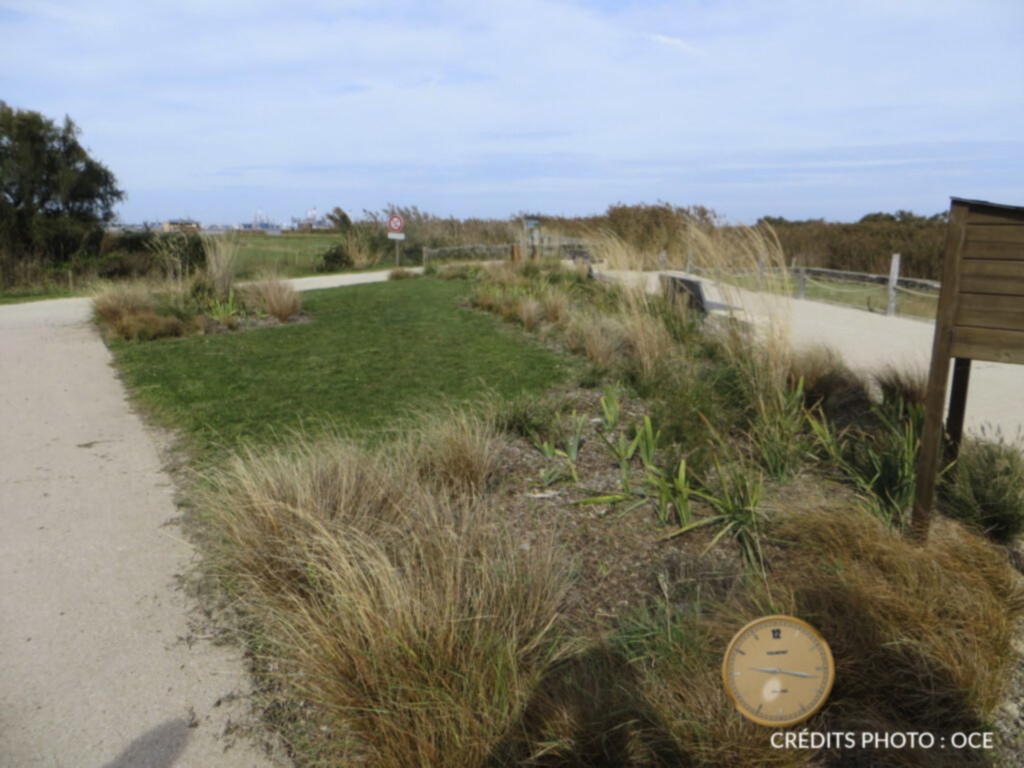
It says 9:17
